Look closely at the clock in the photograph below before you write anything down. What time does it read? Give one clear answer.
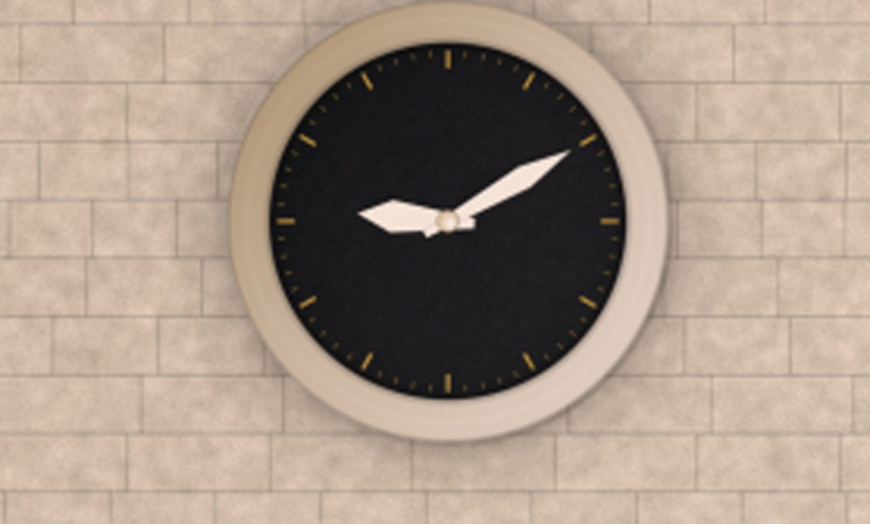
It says 9:10
